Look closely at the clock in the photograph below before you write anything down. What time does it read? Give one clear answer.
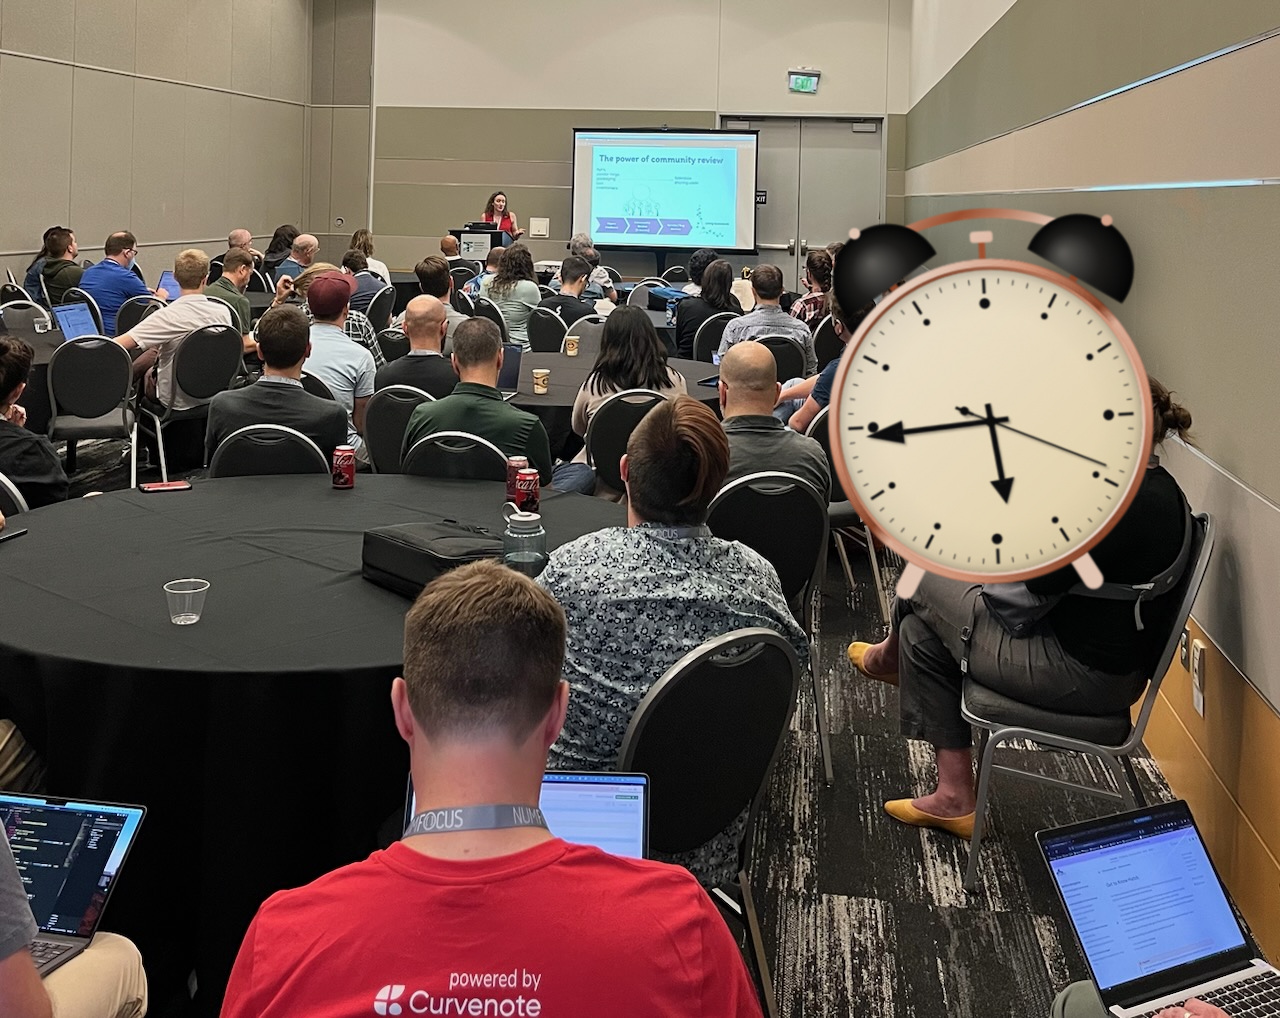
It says 5:44:19
